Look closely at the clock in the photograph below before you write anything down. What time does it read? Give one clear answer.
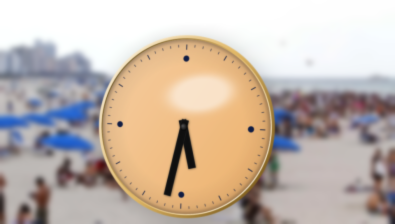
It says 5:32
